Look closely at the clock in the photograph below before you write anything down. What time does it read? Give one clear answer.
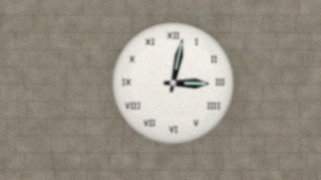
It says 3:02
